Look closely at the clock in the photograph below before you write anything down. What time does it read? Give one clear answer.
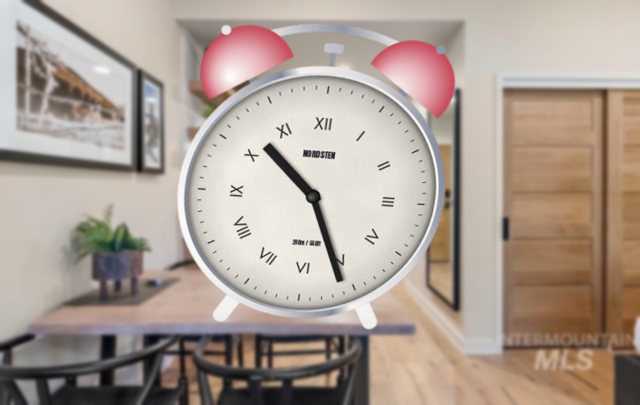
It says 10:26
